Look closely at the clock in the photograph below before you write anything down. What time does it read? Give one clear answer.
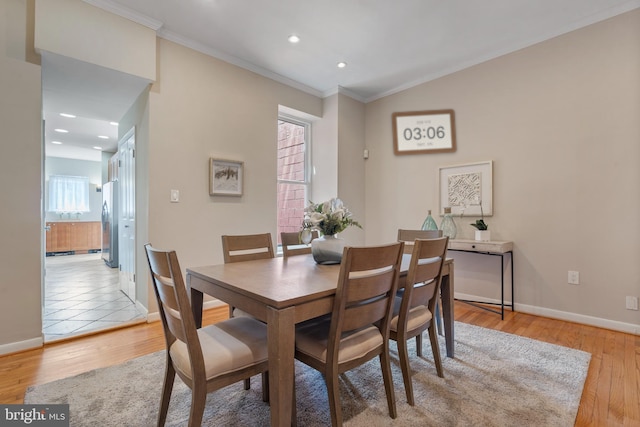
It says 3:06
